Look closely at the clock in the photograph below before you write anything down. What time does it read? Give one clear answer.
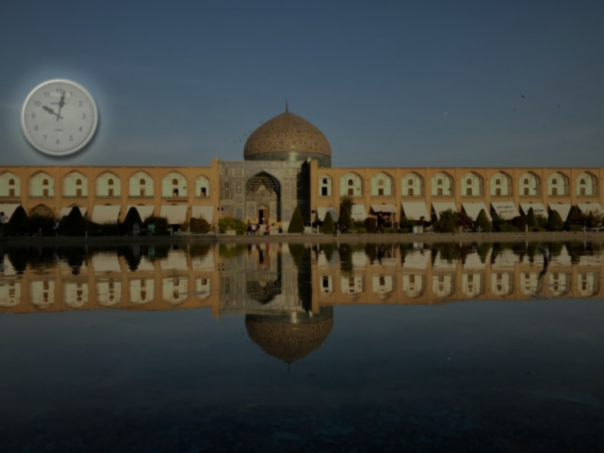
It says 10:02
